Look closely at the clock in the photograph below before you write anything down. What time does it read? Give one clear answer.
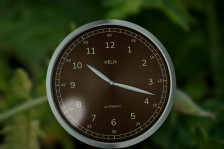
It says 10:18
